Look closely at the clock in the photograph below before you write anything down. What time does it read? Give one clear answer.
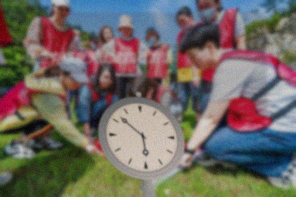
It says 5:52
